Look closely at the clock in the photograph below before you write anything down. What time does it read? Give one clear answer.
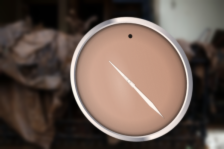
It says 10:22
